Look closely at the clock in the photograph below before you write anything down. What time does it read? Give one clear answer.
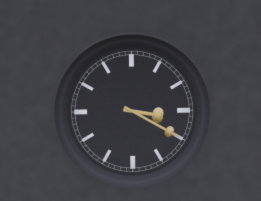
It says 3:20
